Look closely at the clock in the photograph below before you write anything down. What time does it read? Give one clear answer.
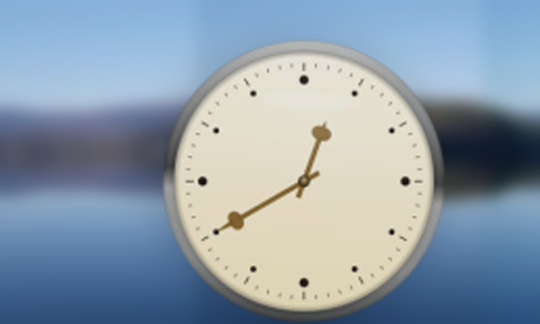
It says 12:40
